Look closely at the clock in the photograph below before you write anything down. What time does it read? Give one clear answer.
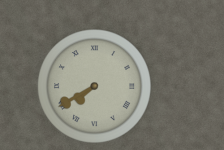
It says 7:40
